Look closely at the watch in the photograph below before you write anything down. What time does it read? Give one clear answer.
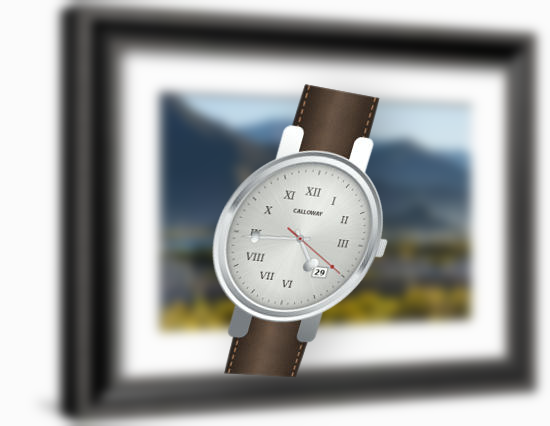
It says 4:44:20
